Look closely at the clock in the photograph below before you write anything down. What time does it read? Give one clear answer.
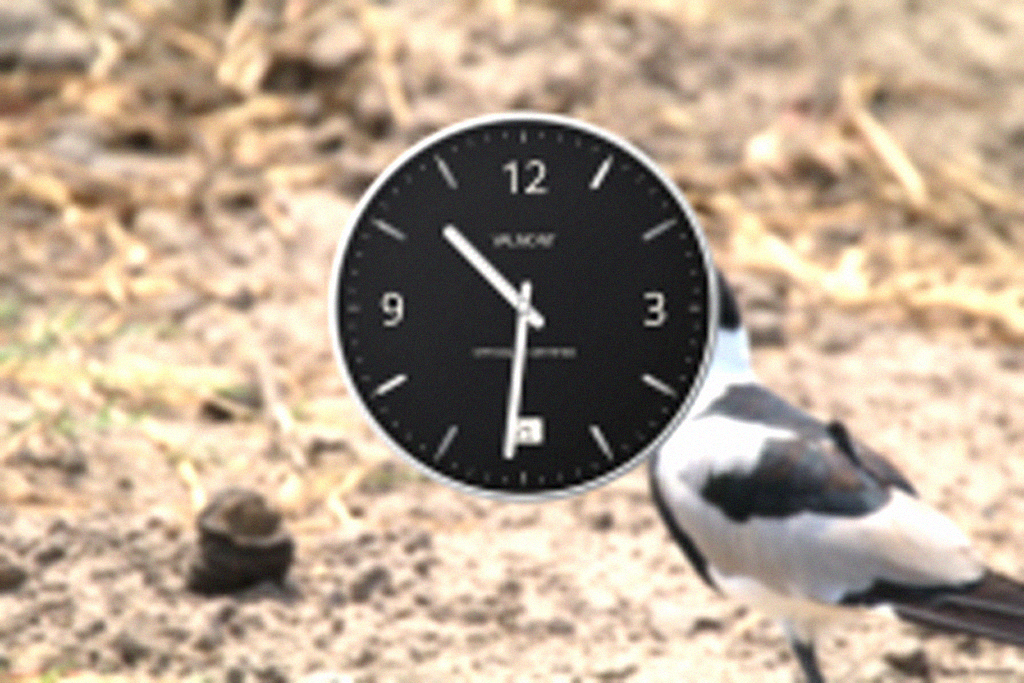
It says 10:31
